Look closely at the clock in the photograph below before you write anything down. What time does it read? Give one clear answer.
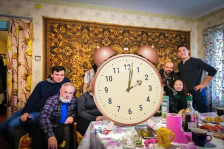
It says 2:02
